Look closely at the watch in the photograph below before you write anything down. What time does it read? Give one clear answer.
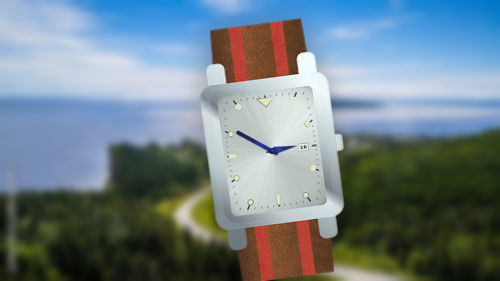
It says 2:51
